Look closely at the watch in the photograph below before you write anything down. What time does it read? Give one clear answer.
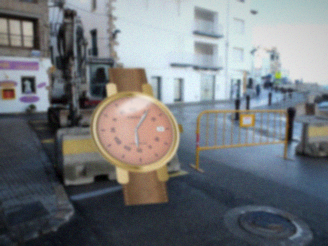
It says 6:06
